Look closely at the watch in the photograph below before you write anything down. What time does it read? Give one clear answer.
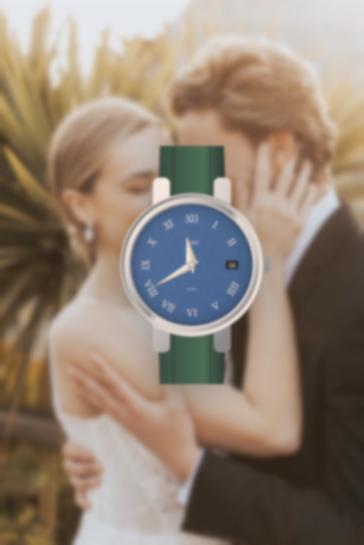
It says 11:40
